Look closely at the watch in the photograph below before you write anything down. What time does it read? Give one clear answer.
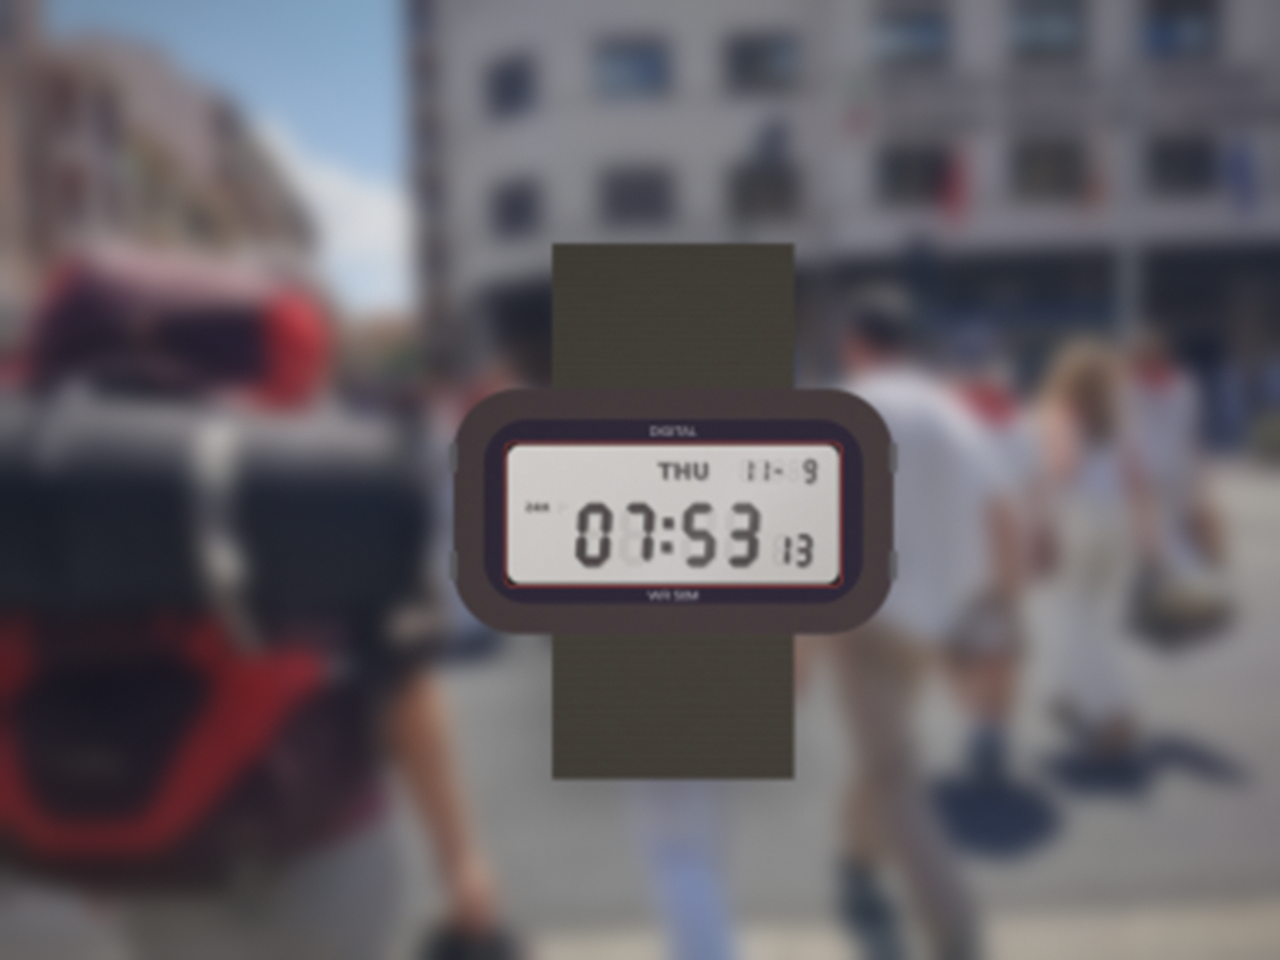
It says 7:53:13
